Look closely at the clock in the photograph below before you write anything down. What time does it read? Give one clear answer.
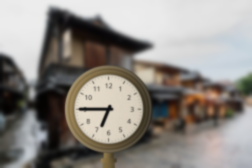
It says 6:45
